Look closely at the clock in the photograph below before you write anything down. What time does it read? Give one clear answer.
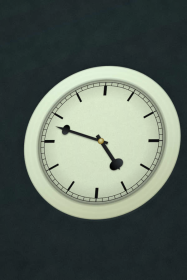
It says 4:48
